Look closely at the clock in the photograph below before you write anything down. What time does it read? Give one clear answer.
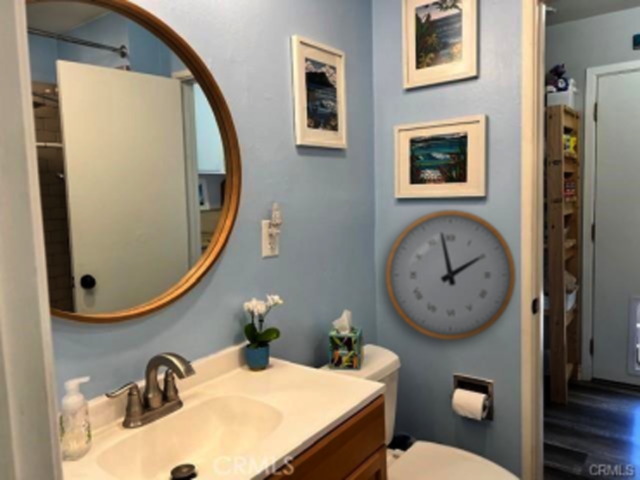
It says 1:58
